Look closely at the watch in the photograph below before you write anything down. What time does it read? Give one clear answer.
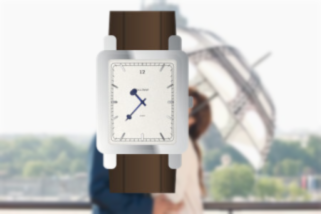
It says 10:37
